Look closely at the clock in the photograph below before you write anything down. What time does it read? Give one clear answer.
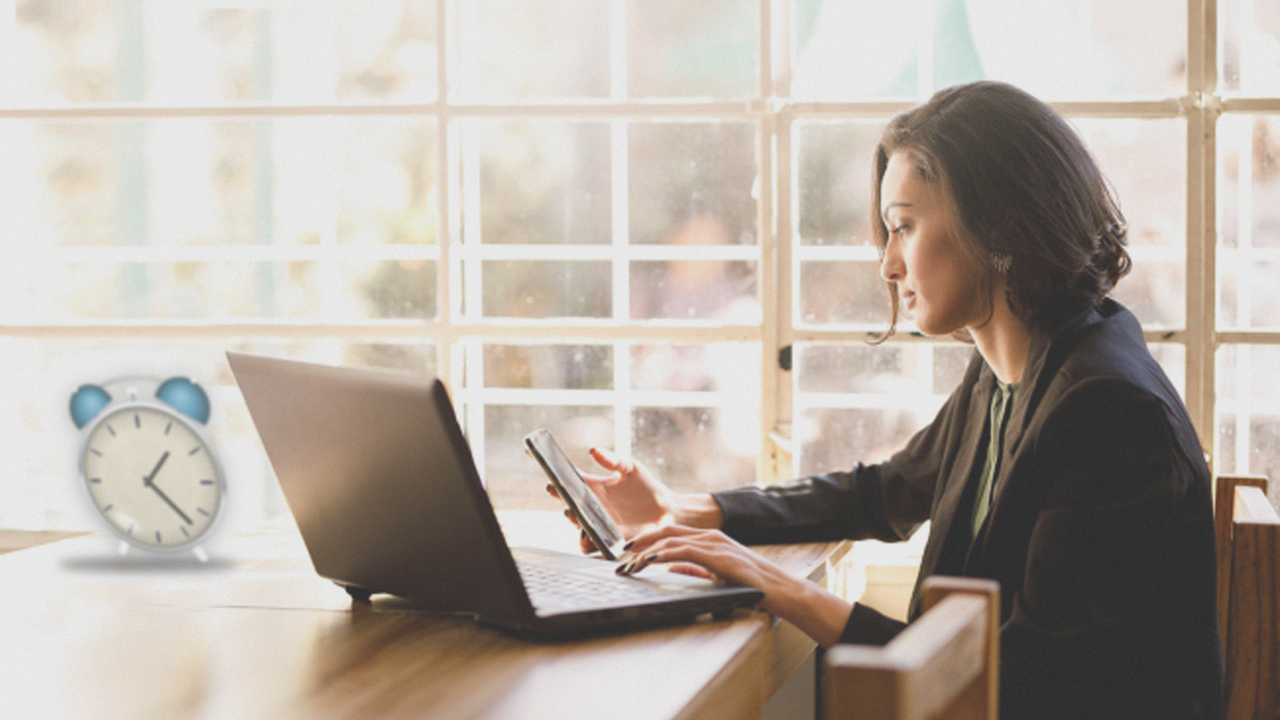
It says 1:23
